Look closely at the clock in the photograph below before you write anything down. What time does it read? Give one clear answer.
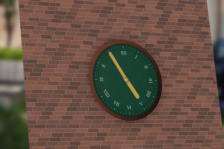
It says 4:55
